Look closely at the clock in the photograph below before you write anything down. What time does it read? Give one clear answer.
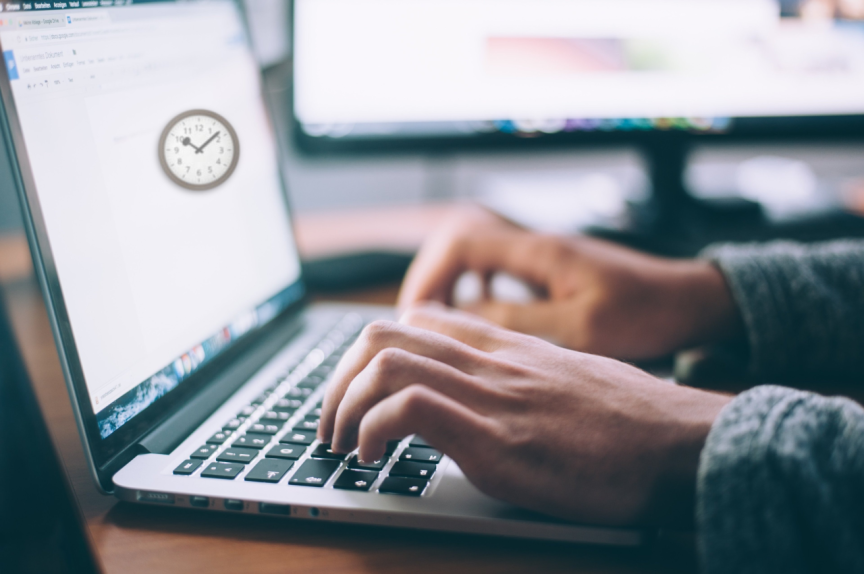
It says 10:08
